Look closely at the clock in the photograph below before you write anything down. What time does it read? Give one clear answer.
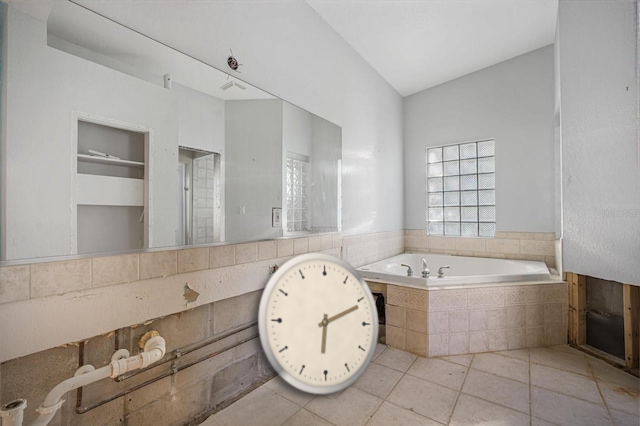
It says 6:11
